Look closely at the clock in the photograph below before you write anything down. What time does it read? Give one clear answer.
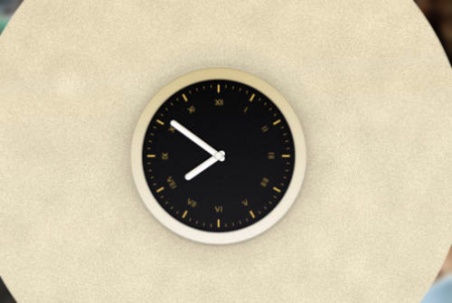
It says 7:51
